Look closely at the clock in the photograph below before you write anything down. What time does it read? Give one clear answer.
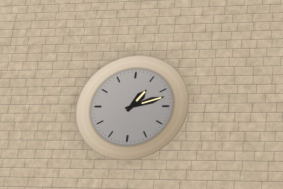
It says 1:12
